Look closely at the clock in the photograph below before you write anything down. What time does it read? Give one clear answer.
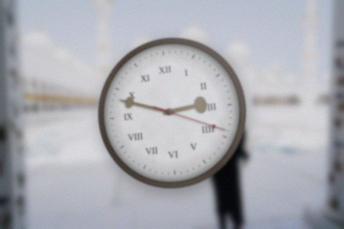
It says 2:48:19
